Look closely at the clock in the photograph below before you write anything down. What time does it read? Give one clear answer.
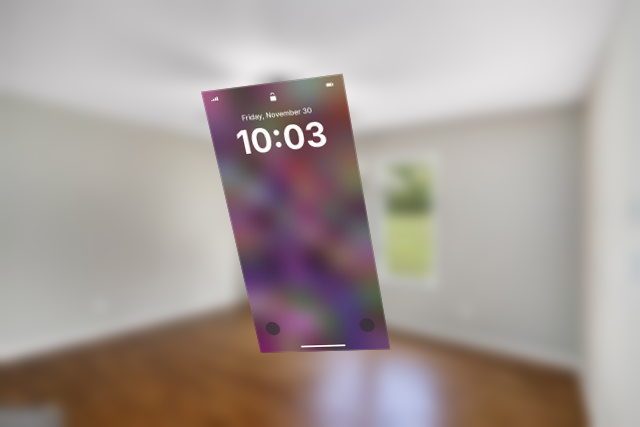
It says 10:03
